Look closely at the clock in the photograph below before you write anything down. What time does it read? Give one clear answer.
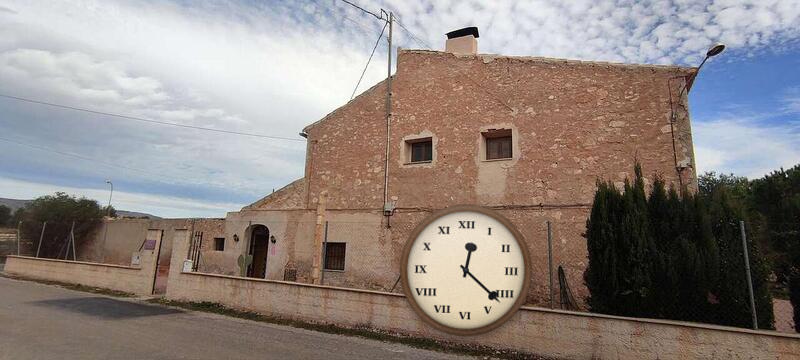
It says 12:22
